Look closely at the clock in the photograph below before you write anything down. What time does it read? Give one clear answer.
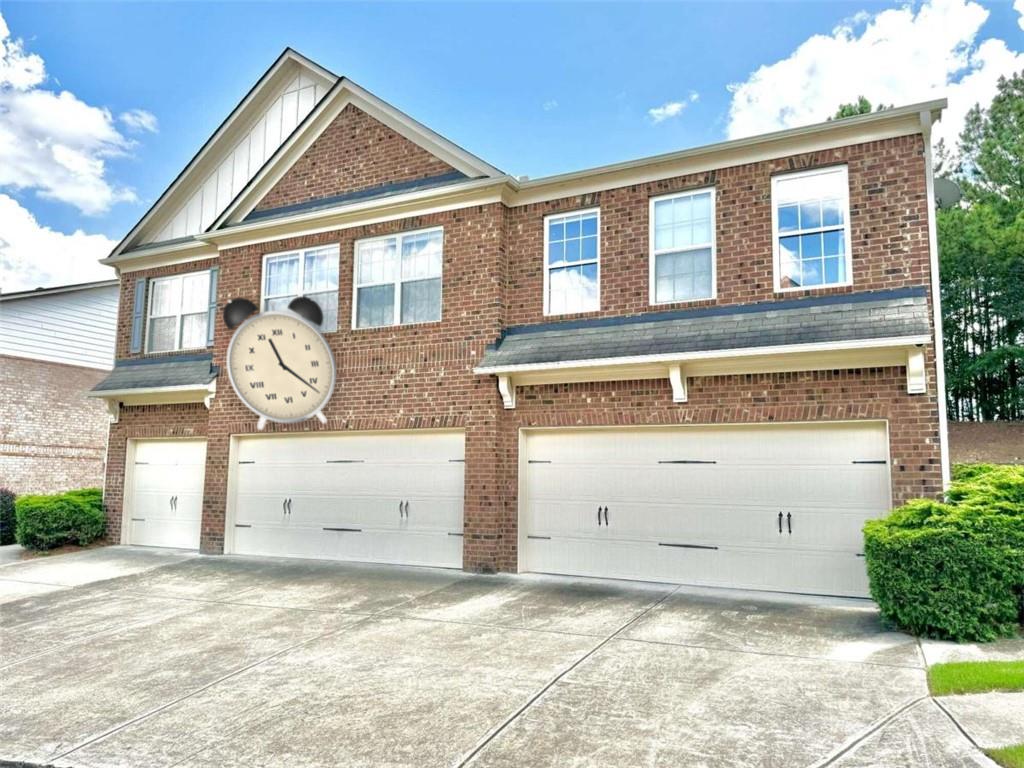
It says 11:22
